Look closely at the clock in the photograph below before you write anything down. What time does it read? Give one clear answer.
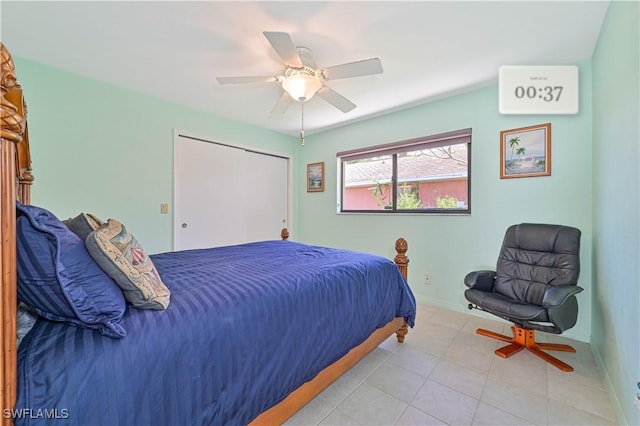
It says 0:37
